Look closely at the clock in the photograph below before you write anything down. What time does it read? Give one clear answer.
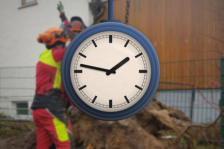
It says 1:47
